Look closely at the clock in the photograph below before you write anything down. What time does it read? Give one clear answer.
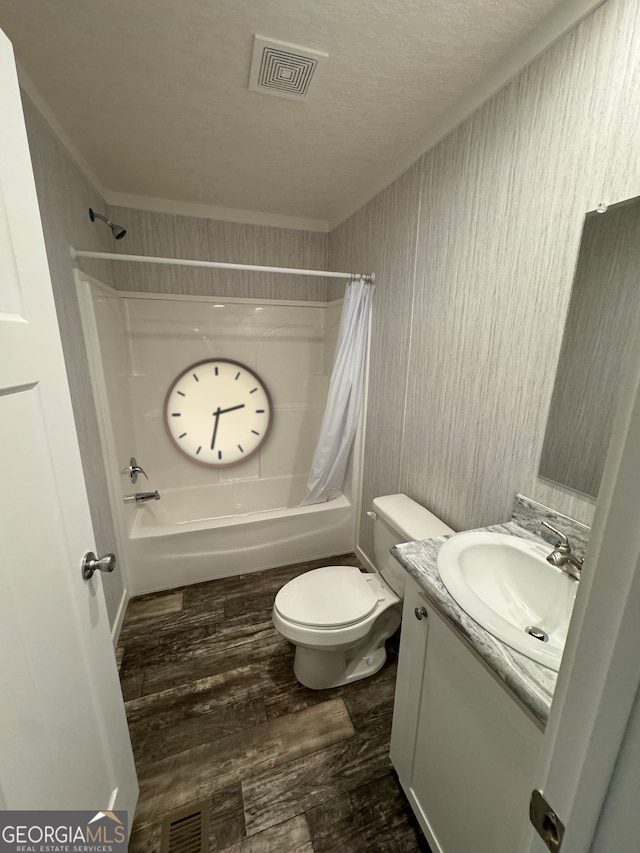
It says 2:32
